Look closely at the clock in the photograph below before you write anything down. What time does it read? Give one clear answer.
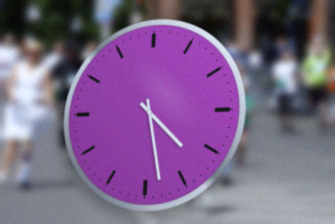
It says 4:28
